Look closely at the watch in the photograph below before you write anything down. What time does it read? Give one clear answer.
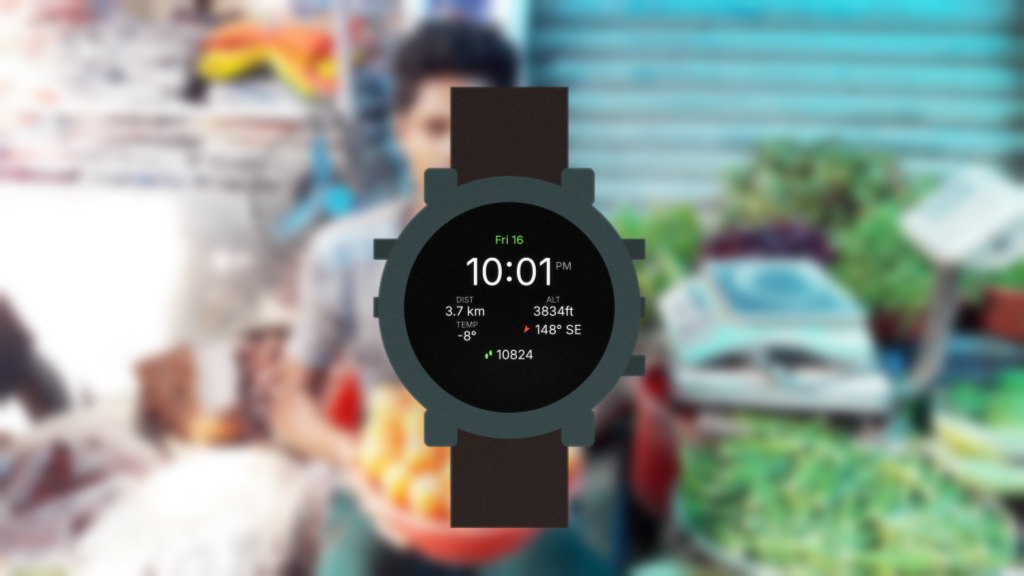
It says 10:01
